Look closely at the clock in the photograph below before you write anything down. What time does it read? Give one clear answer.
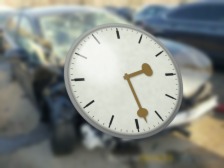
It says 2:28
